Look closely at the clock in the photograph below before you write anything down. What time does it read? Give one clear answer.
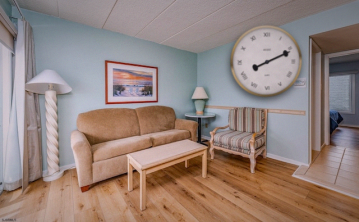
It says 8:11
